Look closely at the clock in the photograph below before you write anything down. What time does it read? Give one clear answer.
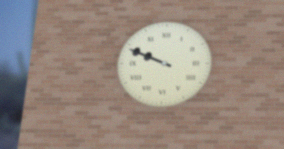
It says 9:49
